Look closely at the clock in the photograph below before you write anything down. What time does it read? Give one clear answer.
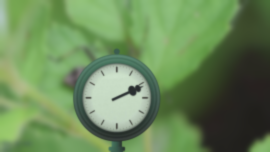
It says 2:11
